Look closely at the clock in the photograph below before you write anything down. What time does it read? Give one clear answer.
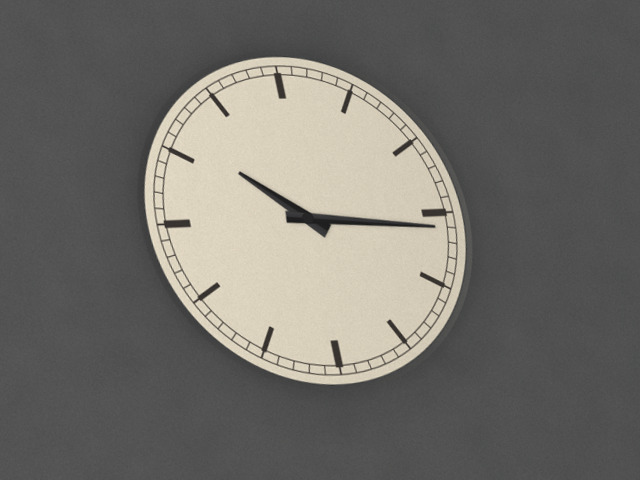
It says 10:16
